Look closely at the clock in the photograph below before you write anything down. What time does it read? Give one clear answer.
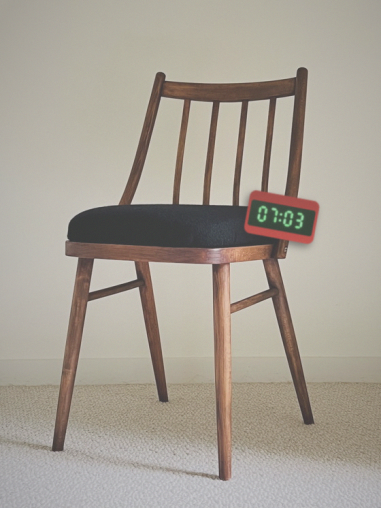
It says 7:03
